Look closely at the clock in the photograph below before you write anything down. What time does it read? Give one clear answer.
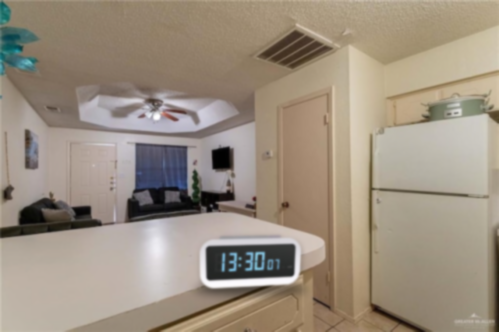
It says 13:30
